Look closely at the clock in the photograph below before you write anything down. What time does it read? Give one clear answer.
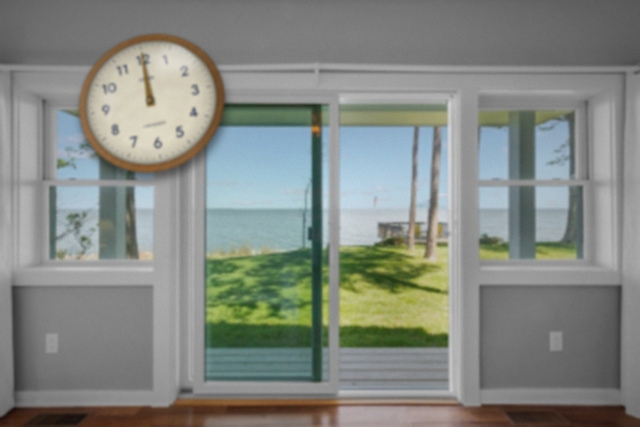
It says 12:00
